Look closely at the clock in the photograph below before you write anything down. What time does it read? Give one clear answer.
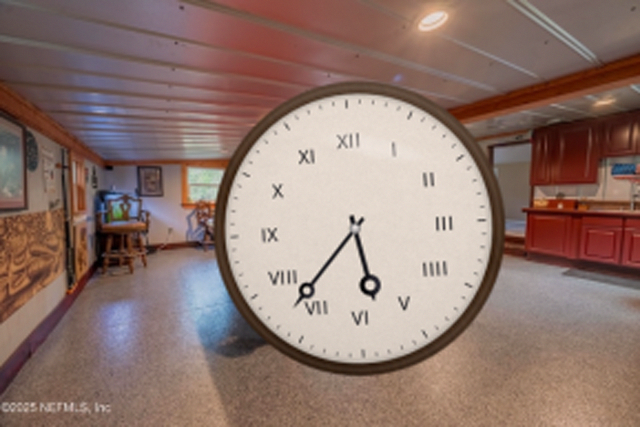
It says 5:37
